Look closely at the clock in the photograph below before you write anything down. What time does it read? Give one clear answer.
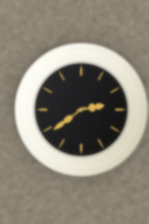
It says 2:39
